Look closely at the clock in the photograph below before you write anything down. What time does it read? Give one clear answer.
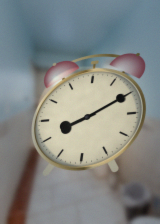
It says 8:10
